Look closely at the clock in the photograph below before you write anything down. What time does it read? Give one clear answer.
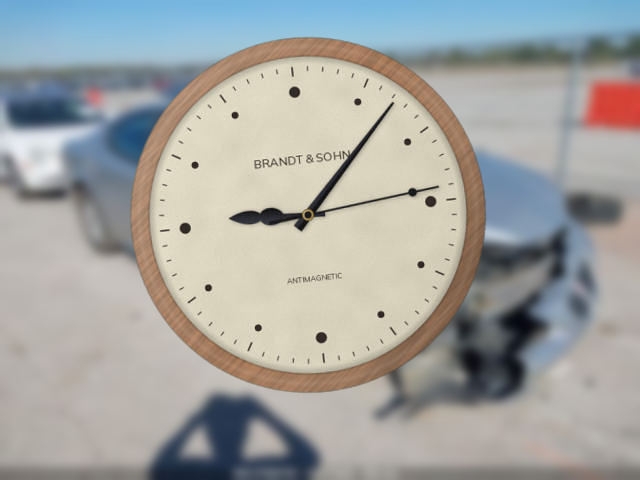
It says 9:07:14
